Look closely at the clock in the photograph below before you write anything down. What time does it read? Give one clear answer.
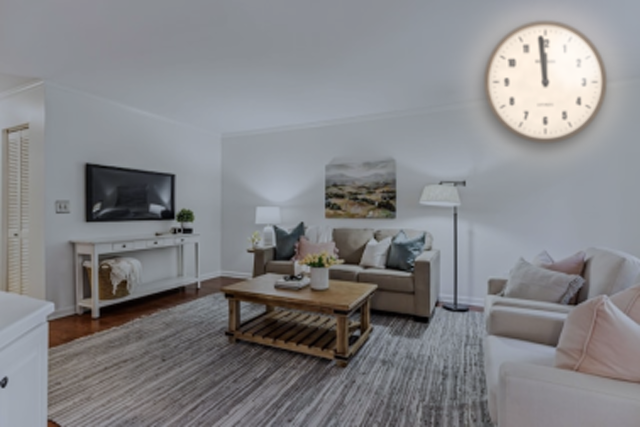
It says 11:59
